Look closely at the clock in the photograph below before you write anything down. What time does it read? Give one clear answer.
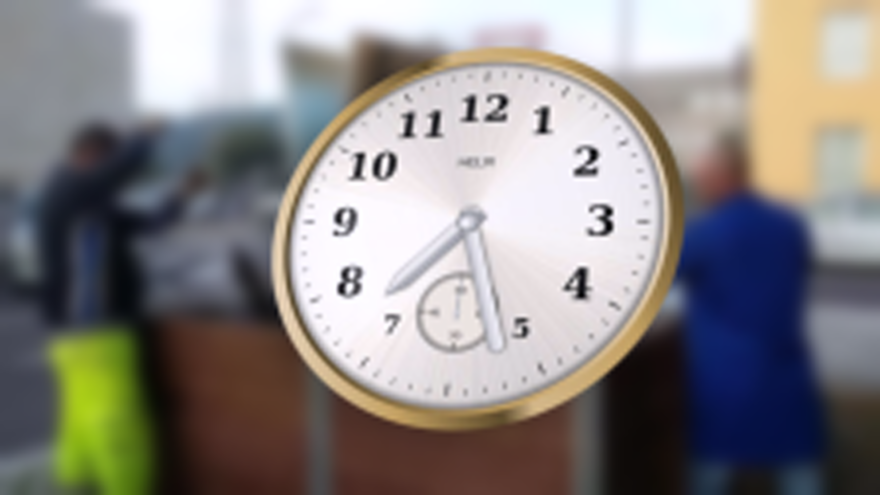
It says 7:27
